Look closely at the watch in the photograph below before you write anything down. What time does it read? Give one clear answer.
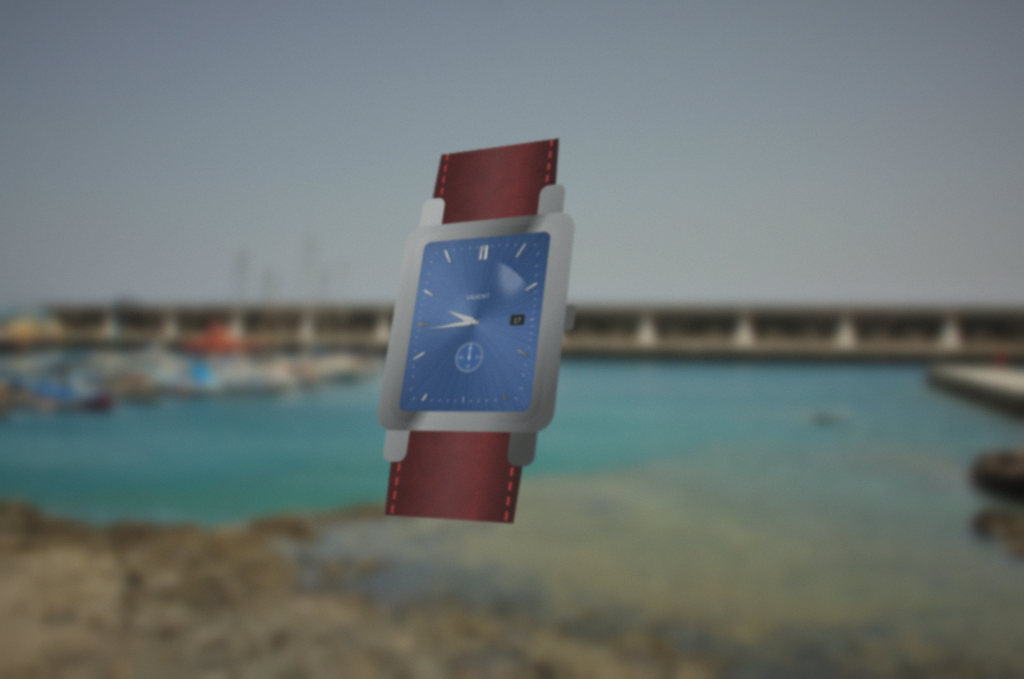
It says 9:44
